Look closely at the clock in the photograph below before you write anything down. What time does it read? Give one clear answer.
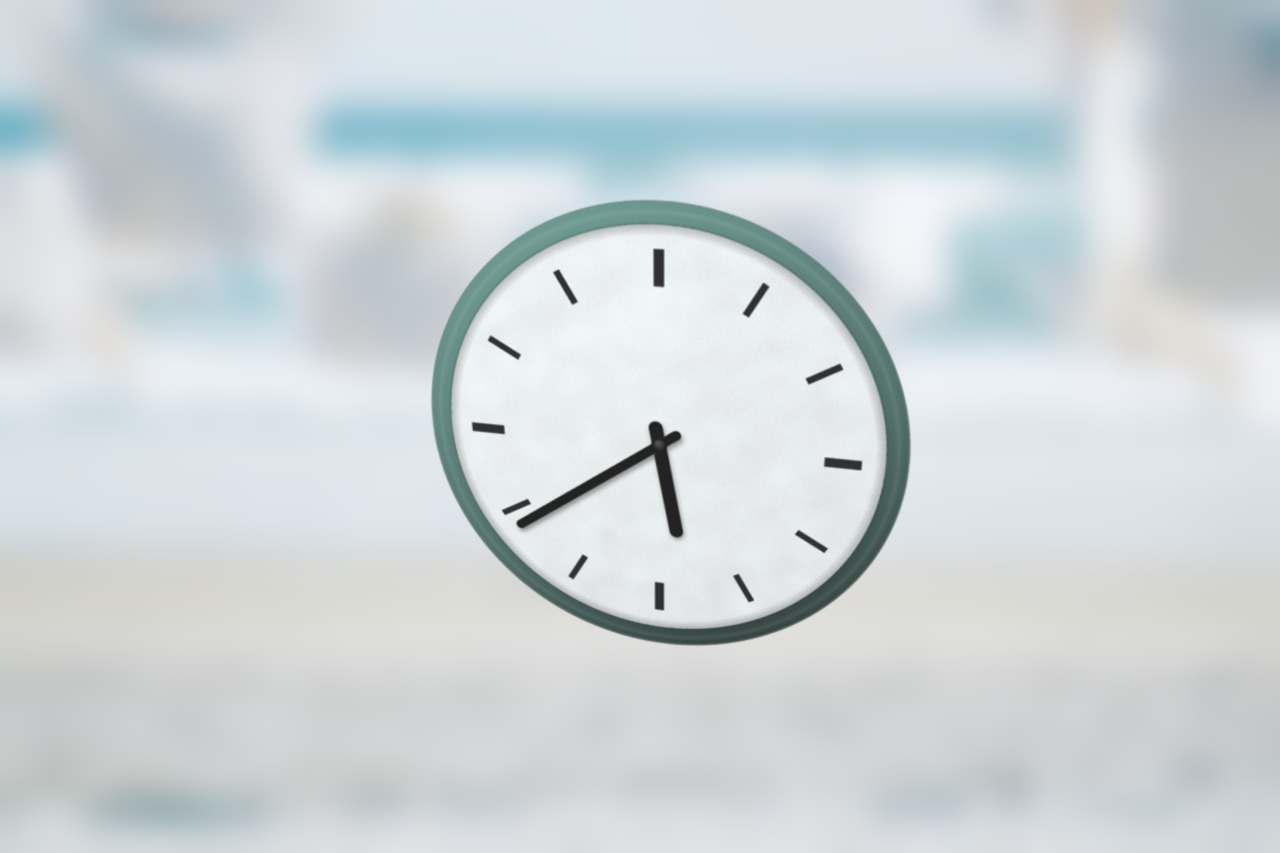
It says 5:39
